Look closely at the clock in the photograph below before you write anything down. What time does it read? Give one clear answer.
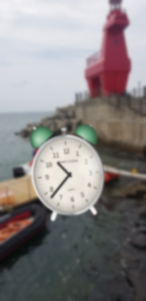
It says 10:38
